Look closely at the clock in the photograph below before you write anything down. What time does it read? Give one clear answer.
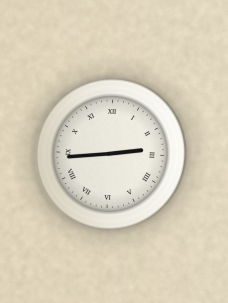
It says 2:44
